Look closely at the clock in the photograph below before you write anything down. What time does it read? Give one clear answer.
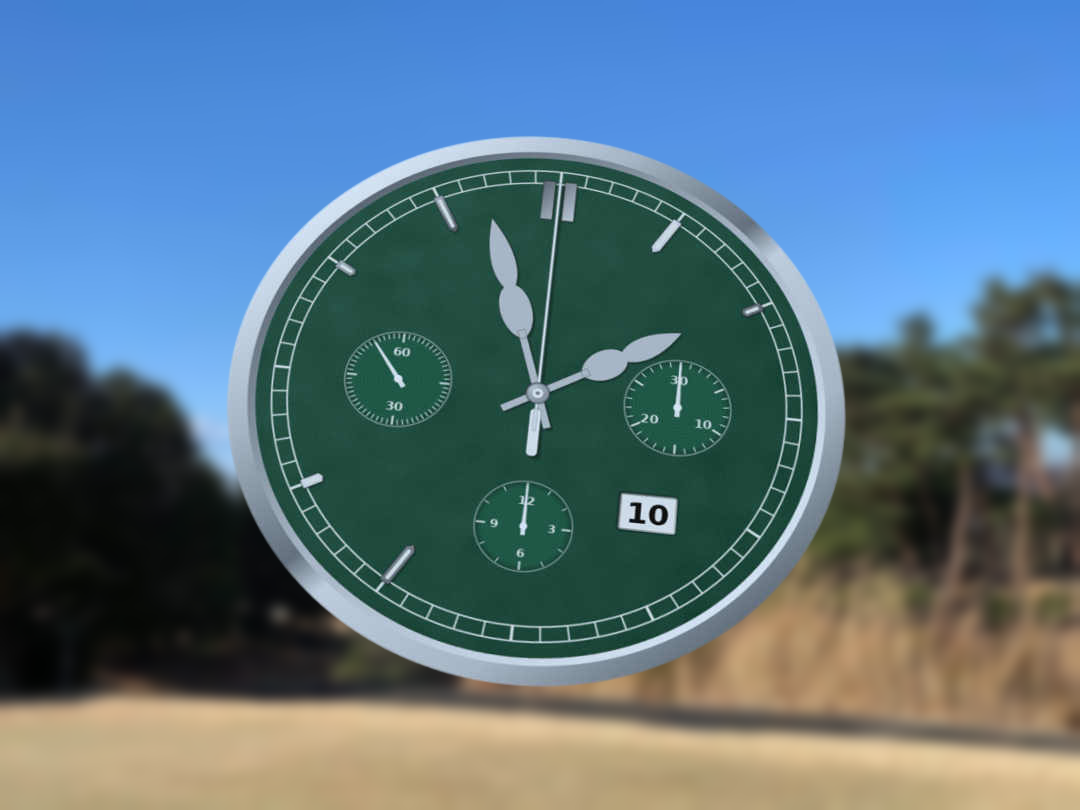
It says 1:56:54
